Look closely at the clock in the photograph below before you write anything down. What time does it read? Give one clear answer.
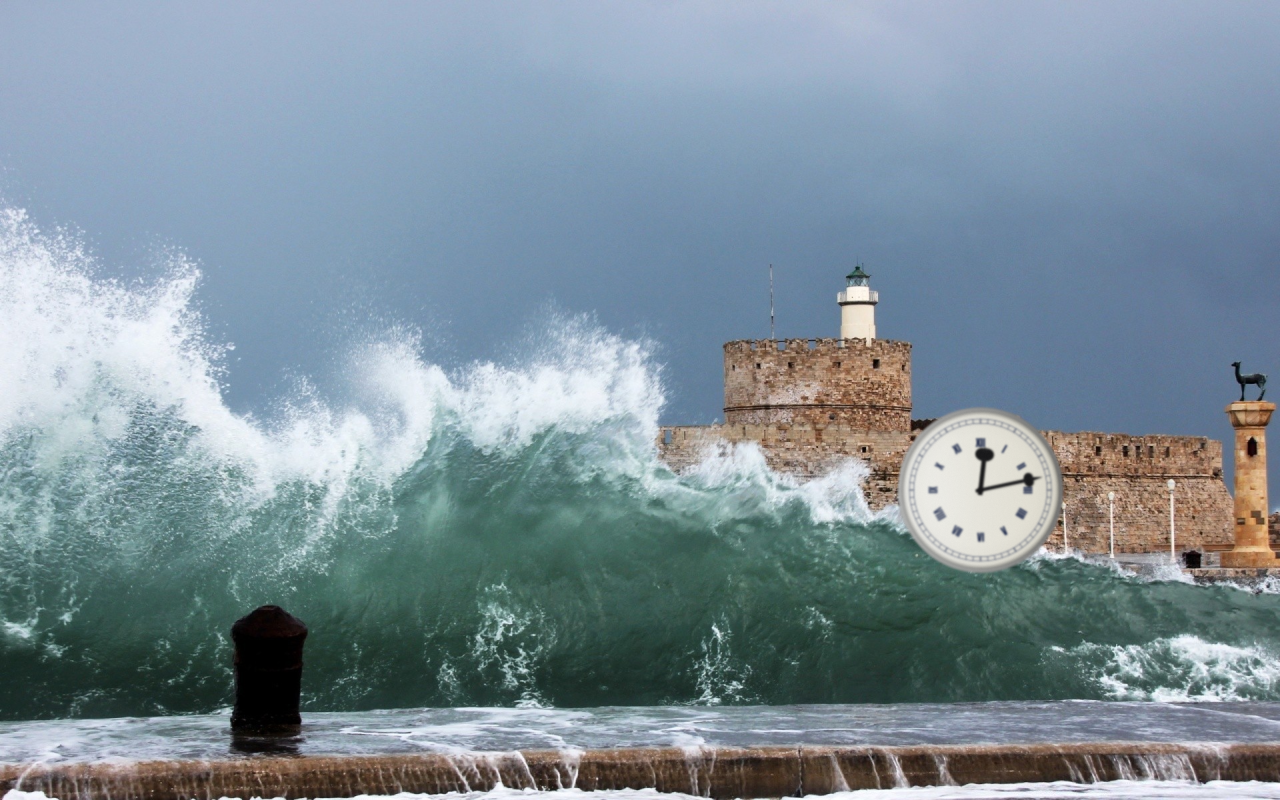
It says 12:13
